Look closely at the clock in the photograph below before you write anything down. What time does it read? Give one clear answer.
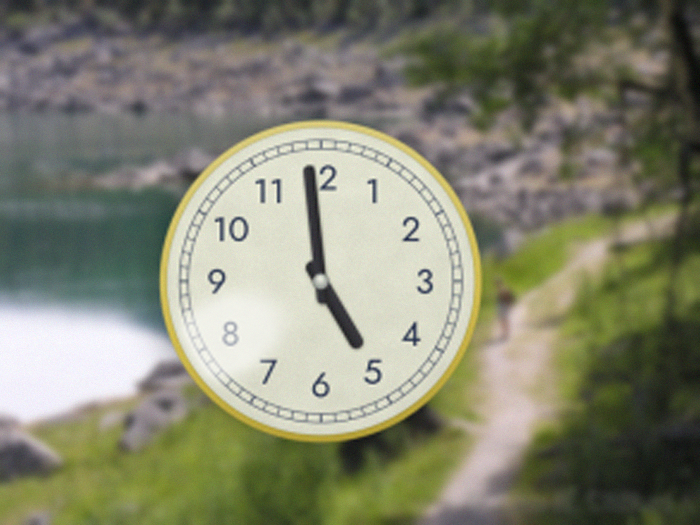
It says 4:59
